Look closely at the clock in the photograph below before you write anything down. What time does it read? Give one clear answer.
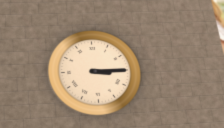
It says 3:15
